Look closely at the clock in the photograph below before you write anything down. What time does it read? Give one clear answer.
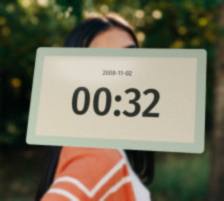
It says 0:32
